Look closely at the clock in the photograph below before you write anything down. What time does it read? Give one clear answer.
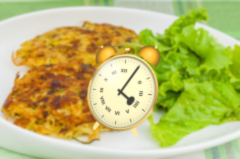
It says 4:05
